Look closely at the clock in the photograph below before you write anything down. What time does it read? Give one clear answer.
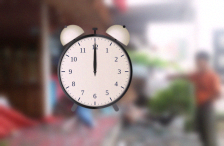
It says 12:00
